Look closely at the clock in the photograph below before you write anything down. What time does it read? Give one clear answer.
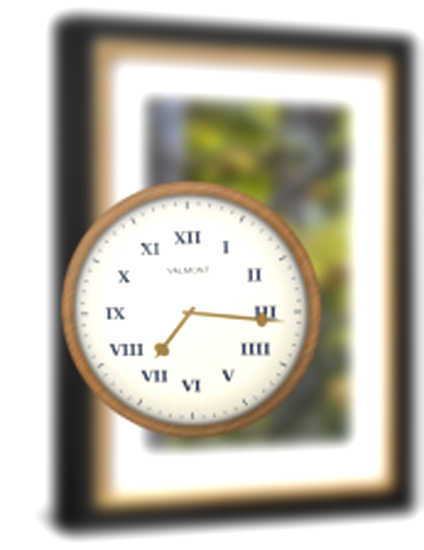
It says 7:16
